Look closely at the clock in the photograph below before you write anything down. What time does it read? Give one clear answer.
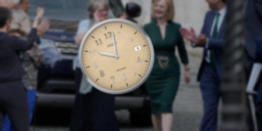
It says 10:02
